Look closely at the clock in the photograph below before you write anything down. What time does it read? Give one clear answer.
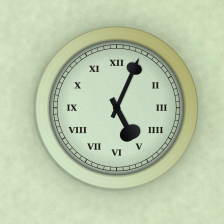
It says 5:04
